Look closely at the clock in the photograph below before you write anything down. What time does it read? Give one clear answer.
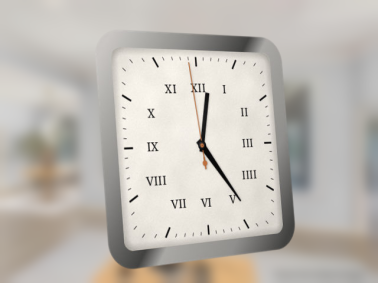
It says 12:23:59
